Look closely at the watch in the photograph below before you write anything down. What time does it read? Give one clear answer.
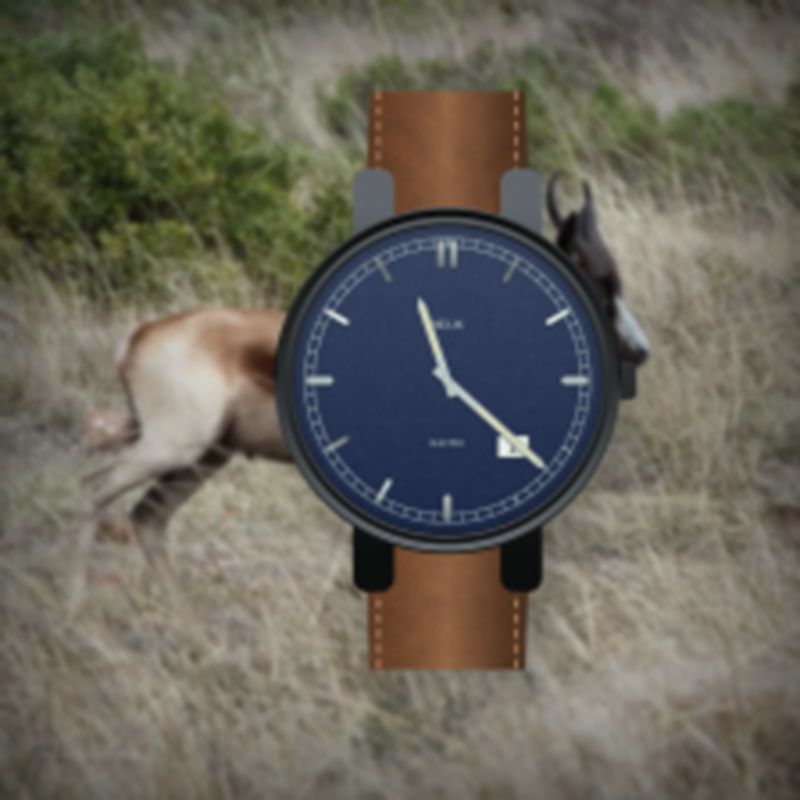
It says 11:22
